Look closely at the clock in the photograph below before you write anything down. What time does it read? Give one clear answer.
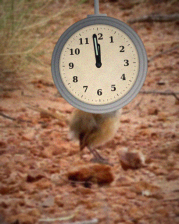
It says 11:59
